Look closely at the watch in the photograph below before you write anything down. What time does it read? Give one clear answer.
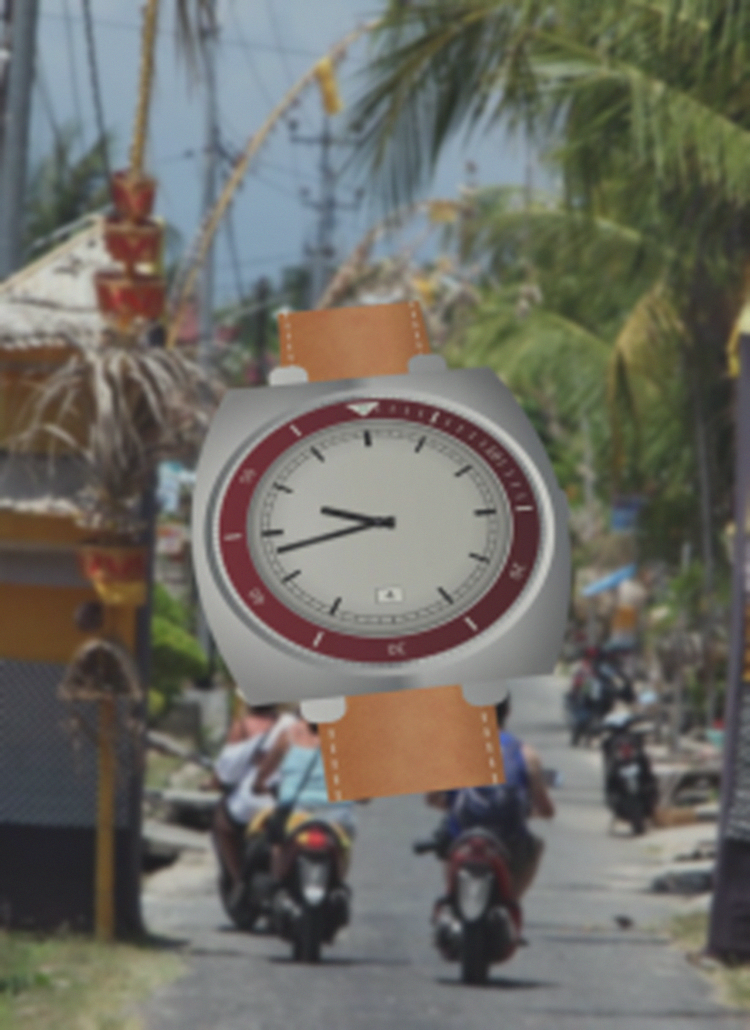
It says 9:43
